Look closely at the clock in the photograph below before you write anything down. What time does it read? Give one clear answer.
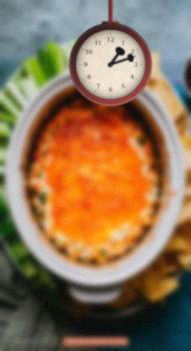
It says 1:12
